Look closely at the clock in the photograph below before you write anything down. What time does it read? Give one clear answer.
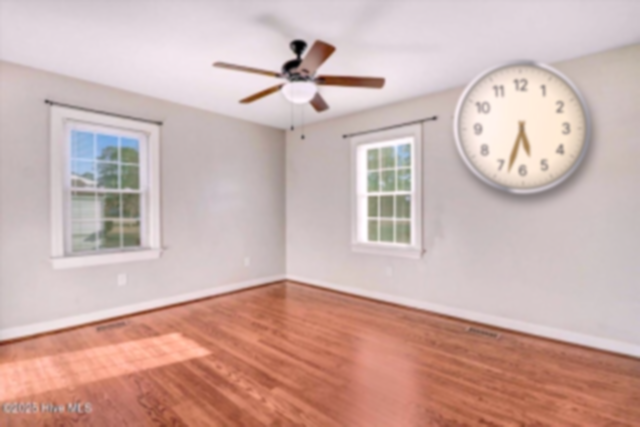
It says 5:33
